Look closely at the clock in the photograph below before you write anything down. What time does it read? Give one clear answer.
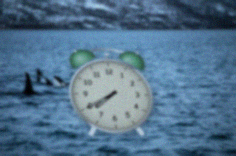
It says 7:40
